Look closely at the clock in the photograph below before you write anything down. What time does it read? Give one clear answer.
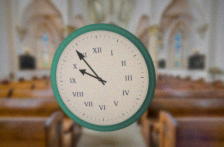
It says 9:54
